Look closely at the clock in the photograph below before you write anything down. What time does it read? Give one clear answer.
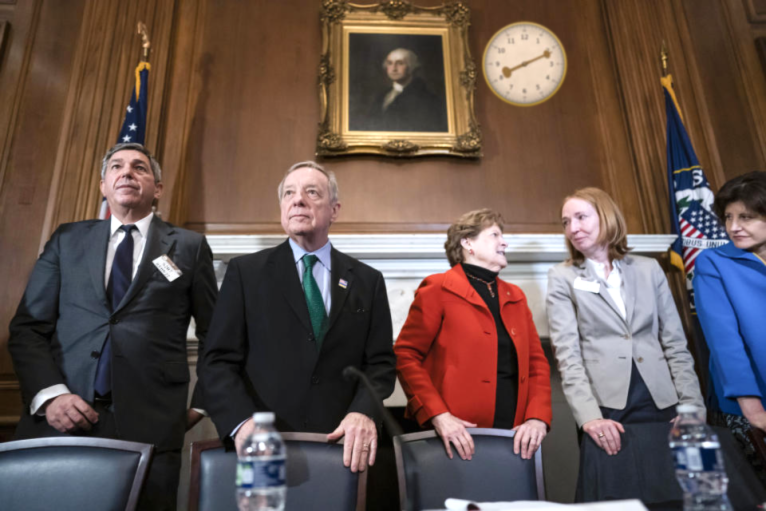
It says 8:11
